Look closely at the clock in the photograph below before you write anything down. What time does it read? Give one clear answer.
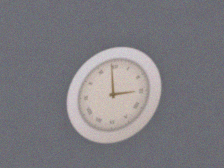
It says 2:59
